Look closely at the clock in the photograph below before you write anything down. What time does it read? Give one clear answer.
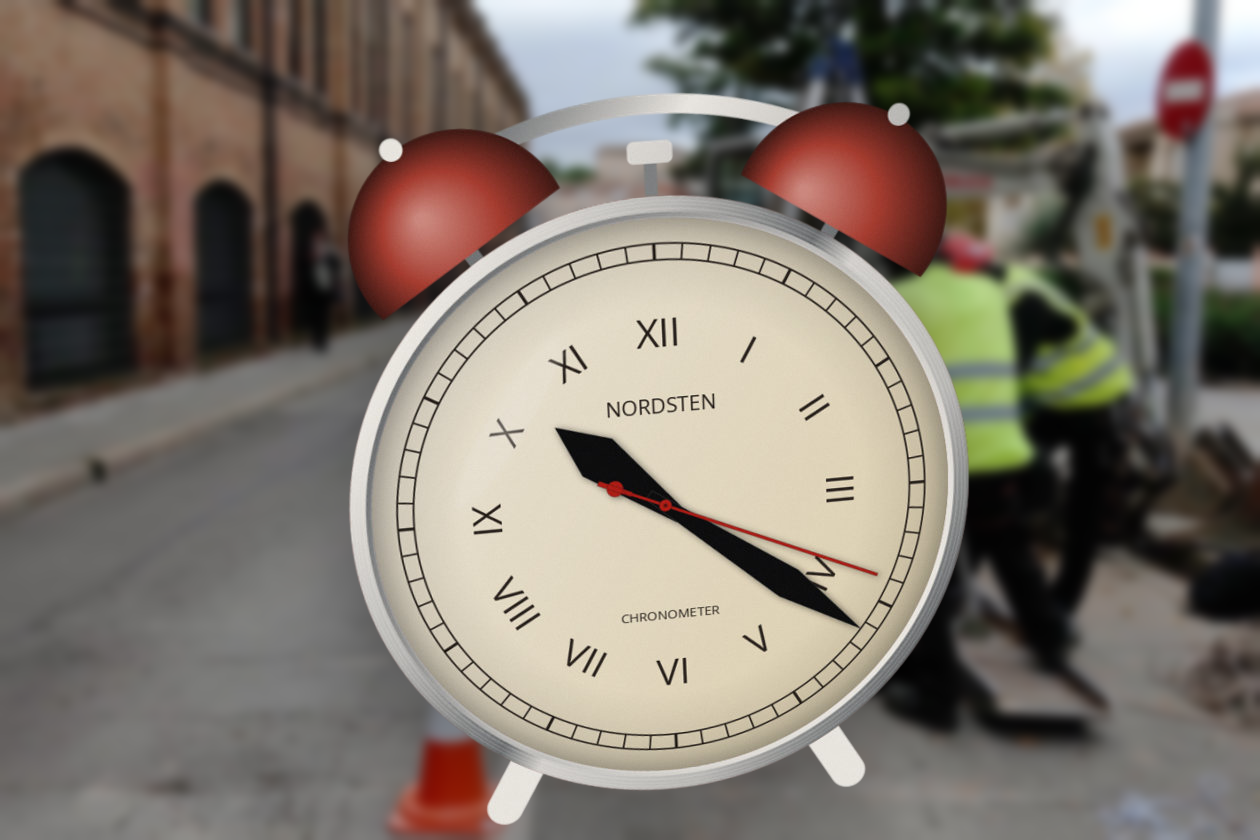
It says 10:21:19
